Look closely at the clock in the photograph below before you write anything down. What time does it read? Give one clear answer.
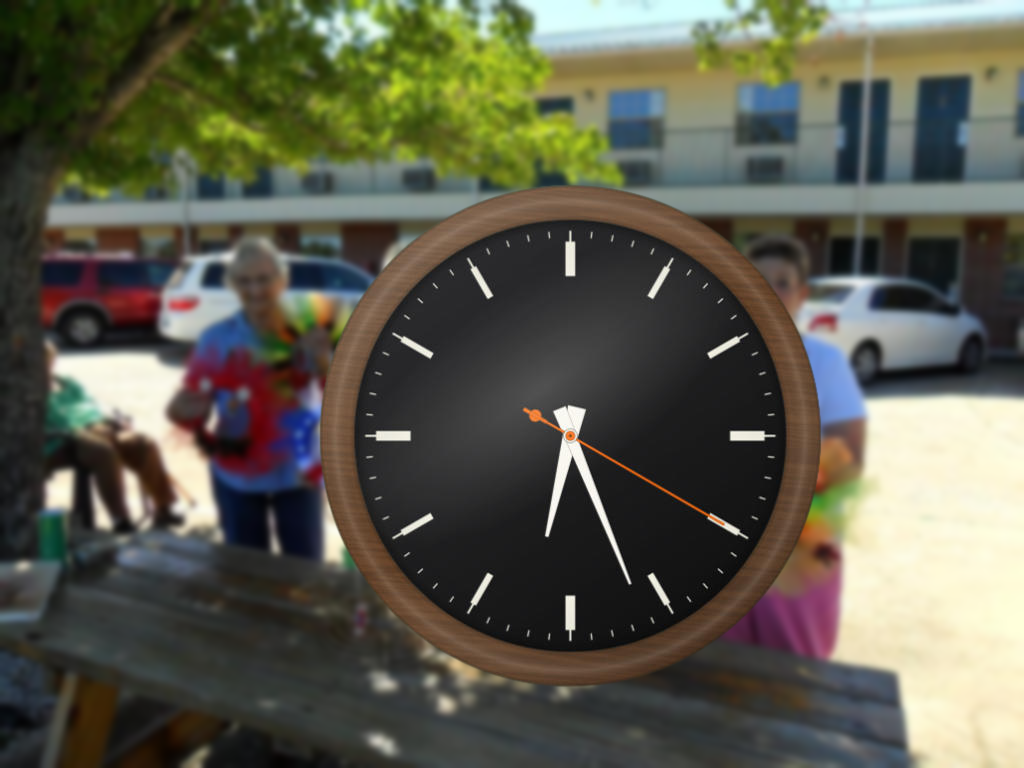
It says 6:26:20
